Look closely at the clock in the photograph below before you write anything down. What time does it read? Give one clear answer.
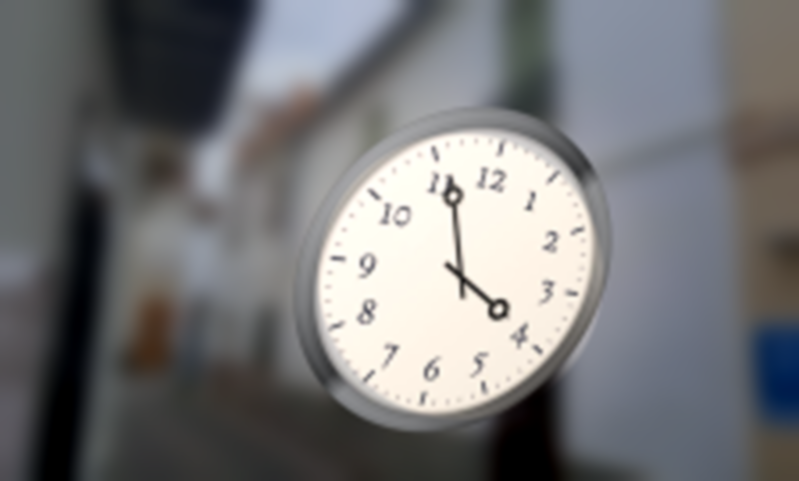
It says 3:56
